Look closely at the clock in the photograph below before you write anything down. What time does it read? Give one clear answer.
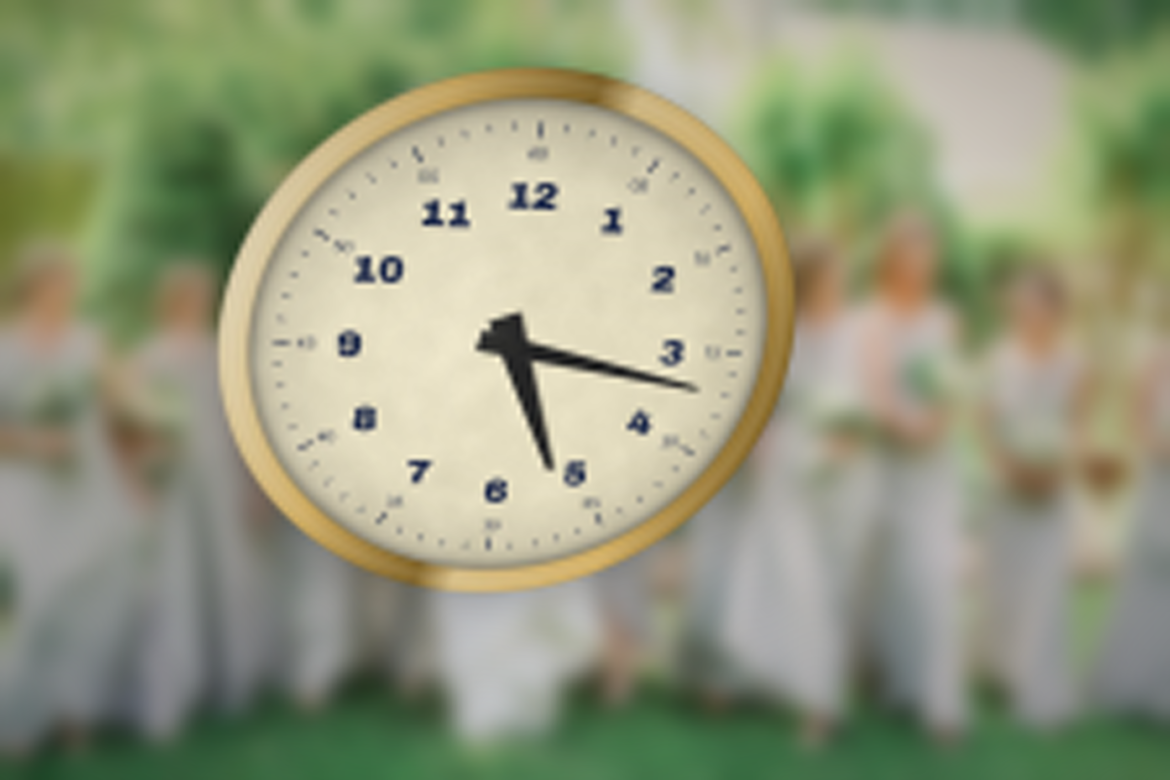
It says 5:17
